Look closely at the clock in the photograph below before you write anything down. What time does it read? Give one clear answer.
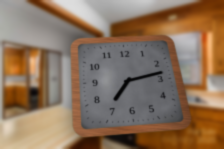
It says 7:13
